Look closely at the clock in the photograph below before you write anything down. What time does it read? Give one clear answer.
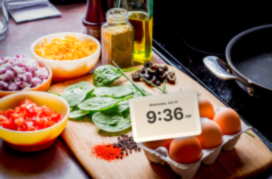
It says 9:36
